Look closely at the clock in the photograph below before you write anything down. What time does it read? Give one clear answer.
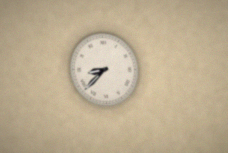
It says 8:38
